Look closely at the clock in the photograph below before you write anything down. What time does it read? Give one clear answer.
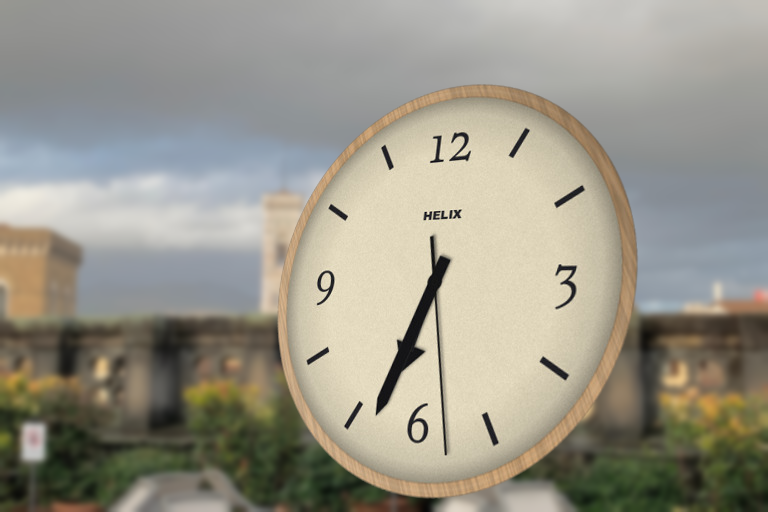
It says 6:33:28
